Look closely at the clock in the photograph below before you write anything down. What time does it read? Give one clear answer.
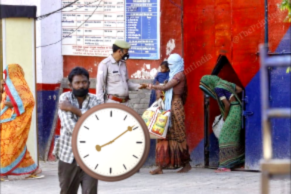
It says 8:09
